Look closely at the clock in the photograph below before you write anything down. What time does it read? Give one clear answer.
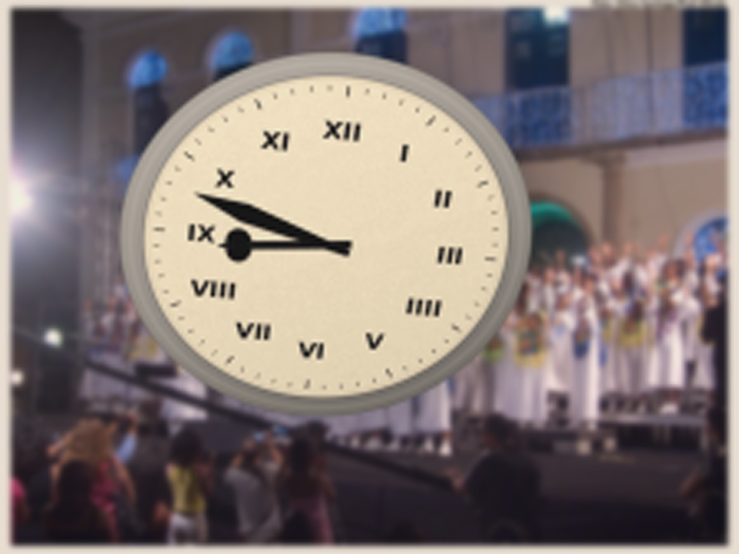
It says 8:48
